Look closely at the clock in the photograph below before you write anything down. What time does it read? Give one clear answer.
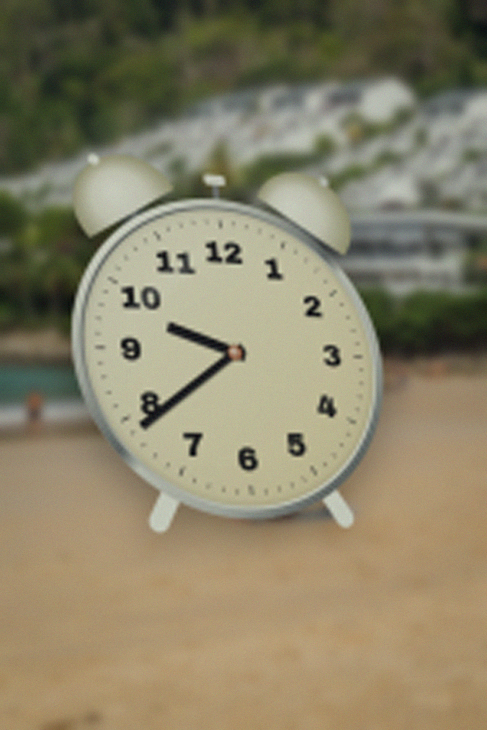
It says 9:39
